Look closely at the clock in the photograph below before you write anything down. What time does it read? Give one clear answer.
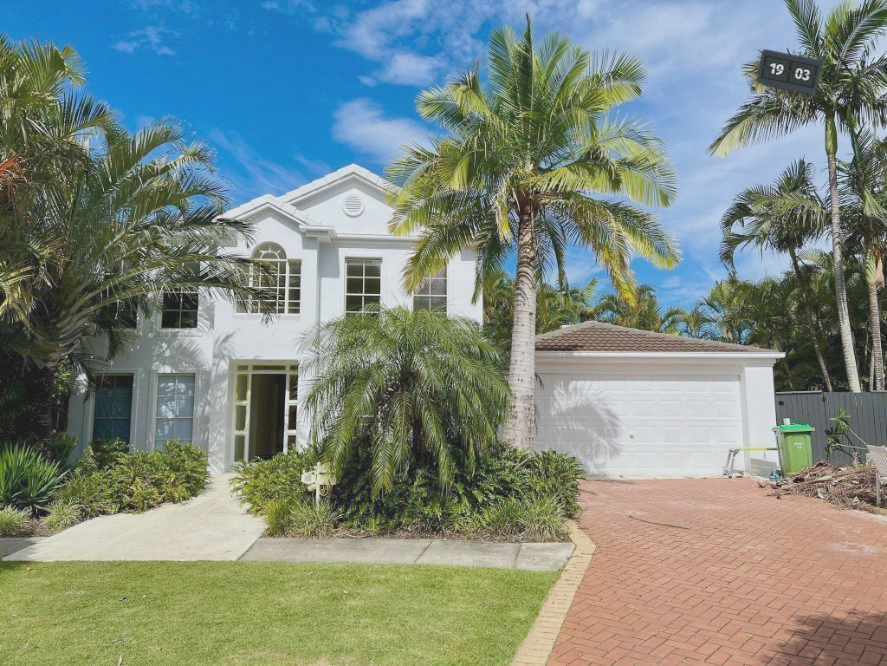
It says 19:03
